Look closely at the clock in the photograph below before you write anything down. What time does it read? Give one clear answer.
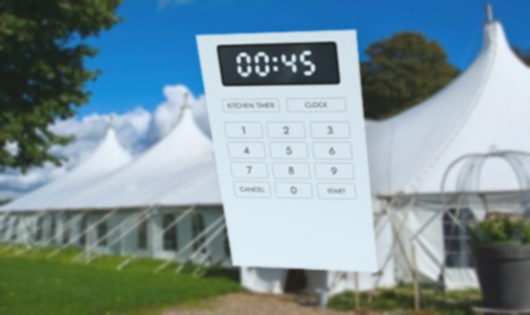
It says 0:45
